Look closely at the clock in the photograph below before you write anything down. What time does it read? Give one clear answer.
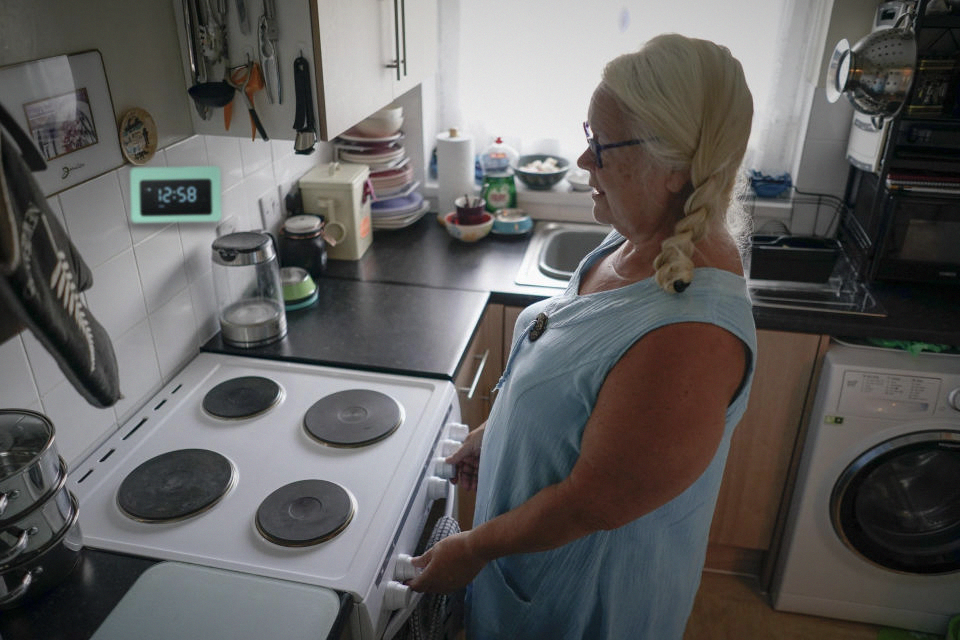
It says 12:58
